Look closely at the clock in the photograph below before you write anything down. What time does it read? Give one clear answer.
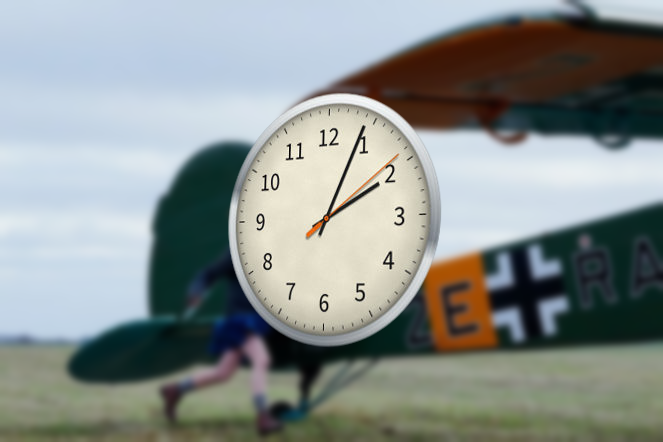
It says 2:04:09
